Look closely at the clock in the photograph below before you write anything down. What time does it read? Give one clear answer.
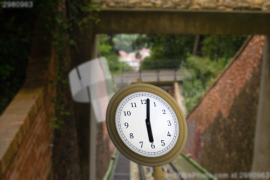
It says 6:02
